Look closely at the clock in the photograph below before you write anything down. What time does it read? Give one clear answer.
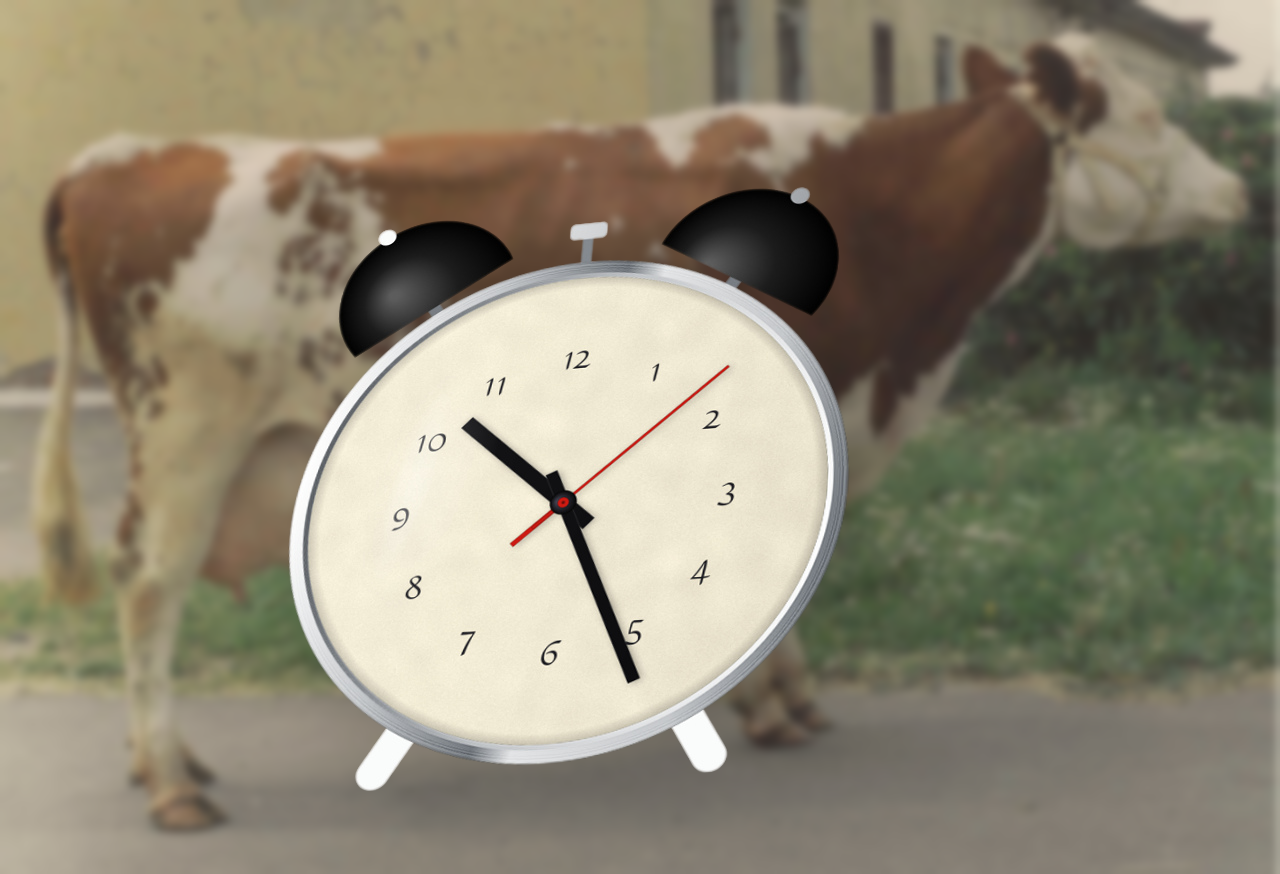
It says 10:26:08
